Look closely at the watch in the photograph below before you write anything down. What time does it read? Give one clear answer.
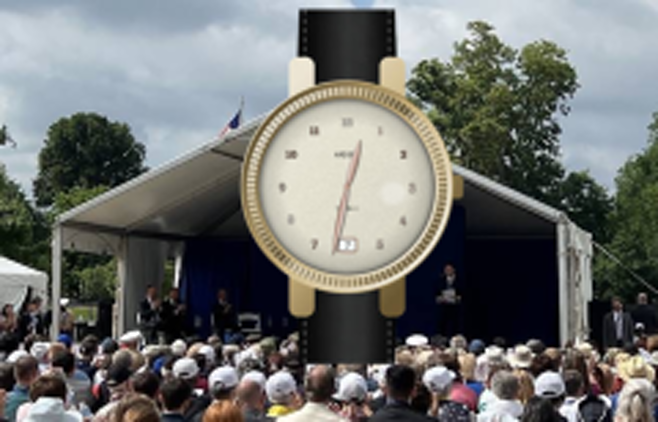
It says 12:32
